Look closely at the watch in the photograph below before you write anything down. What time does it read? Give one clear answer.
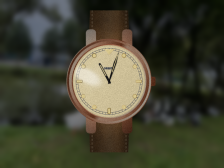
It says 11:03
